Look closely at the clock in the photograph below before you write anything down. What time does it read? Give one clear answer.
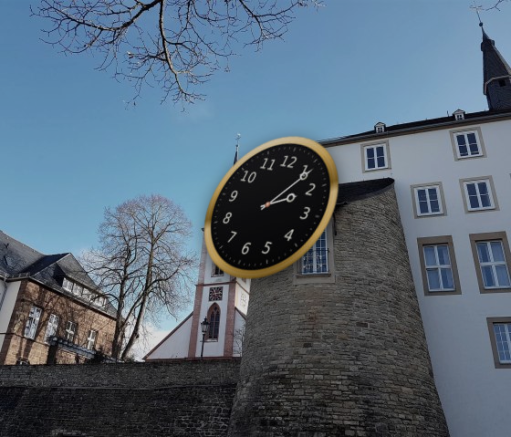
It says 2:06
